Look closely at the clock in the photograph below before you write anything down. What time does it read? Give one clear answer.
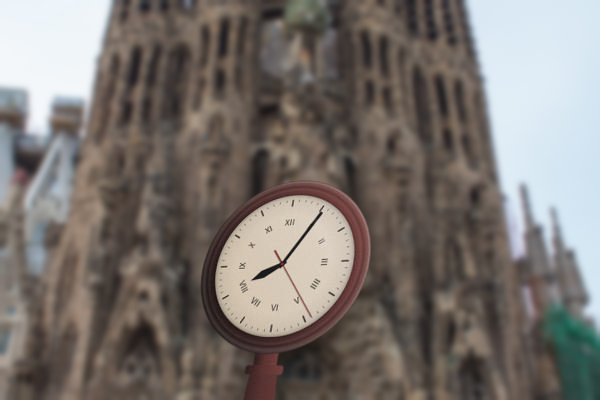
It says 8:05:24
